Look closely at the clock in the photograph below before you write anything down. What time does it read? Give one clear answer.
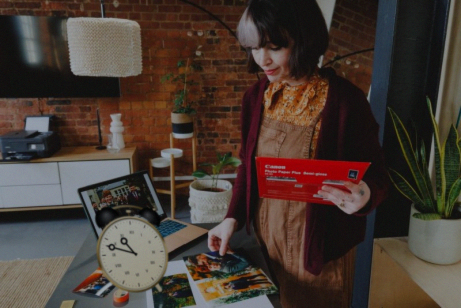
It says 10:48
